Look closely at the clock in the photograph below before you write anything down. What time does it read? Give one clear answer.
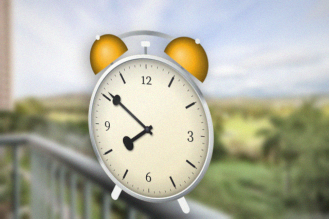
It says 7:51
